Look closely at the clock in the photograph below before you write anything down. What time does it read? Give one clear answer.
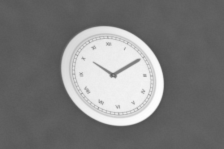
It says 10:10
